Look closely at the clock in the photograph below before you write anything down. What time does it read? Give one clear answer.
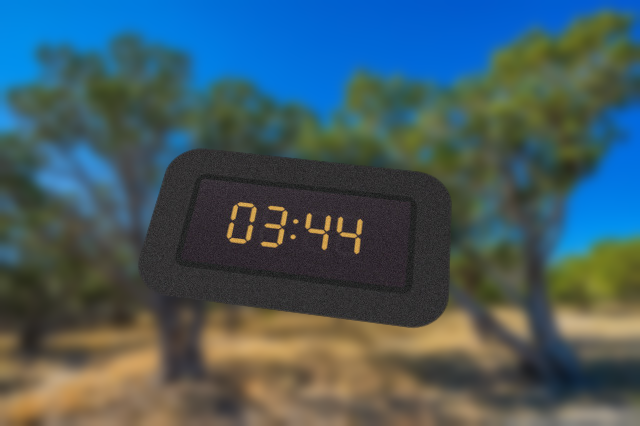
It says 3:44
